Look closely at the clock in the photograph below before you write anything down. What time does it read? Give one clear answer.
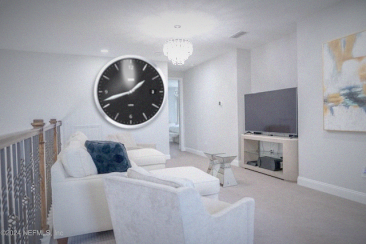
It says 1:42
